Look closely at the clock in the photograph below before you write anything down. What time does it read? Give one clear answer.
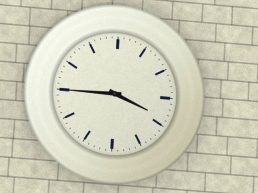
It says 3:45
